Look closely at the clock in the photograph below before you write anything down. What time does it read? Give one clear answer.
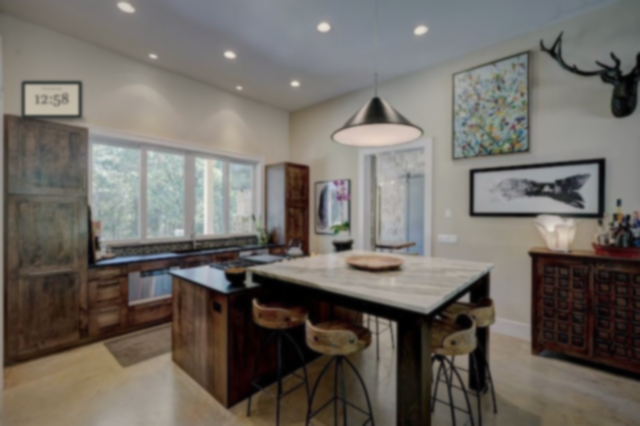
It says 12:58
